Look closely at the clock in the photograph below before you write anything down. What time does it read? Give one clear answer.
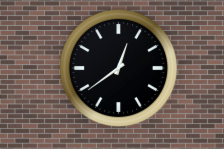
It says 12:39
